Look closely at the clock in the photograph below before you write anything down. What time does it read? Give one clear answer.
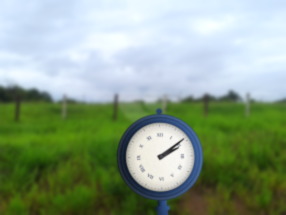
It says 2:09
